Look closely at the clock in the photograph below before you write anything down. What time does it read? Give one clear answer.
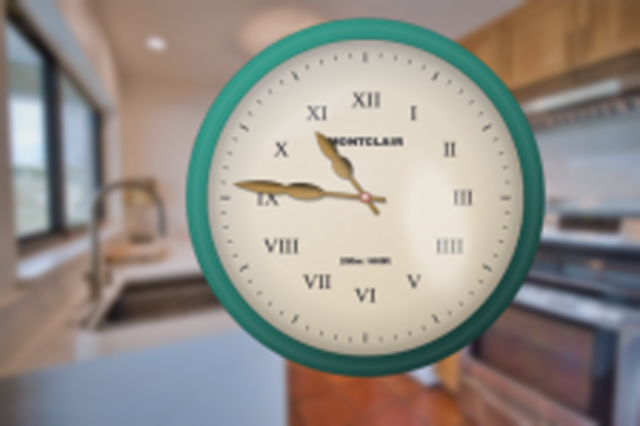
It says 10:46
